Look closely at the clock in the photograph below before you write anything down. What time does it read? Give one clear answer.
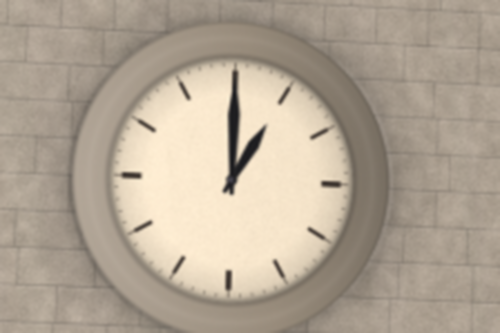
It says 1:00
